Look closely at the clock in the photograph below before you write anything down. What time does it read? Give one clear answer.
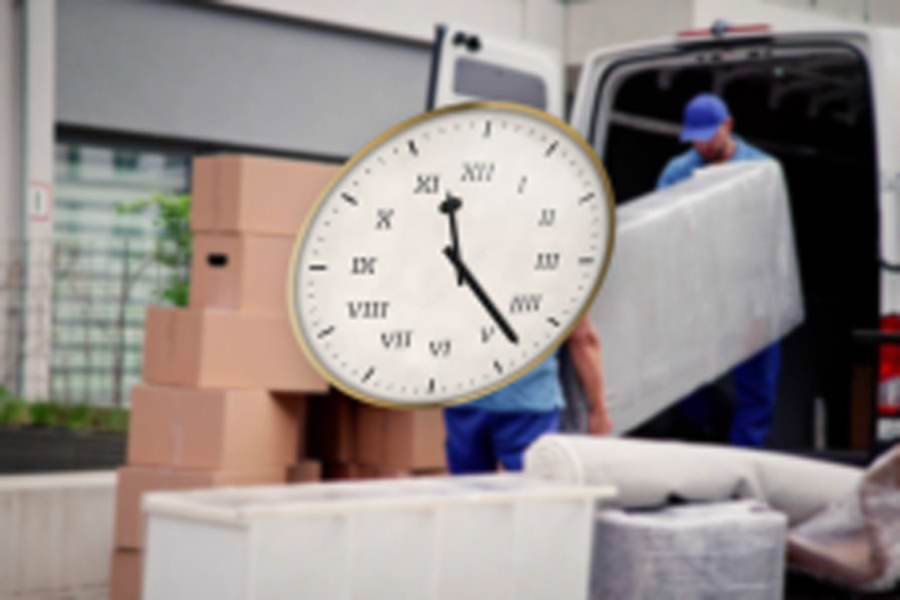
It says 11:23
